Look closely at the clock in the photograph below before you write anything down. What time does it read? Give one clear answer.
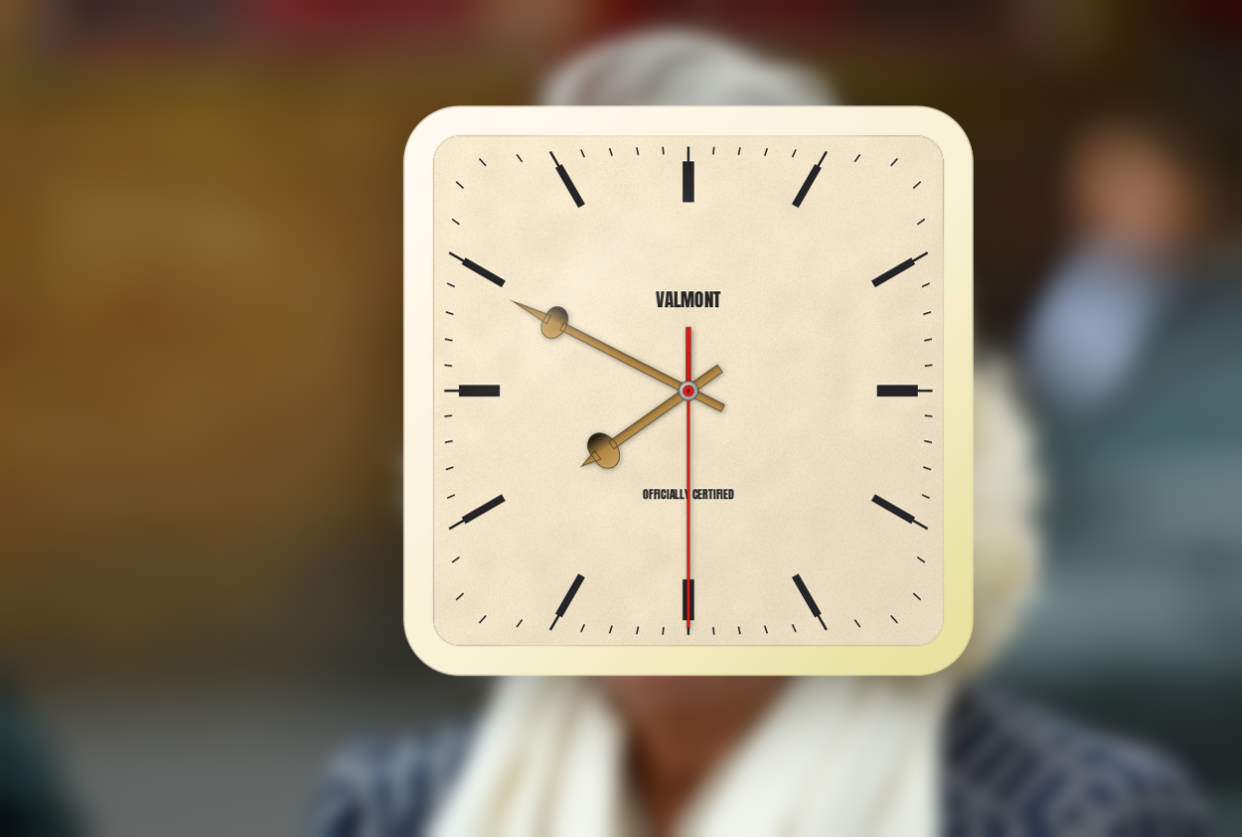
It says 7:49:30
